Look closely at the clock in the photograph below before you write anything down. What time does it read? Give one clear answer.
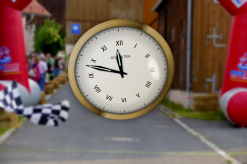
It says 11:48
